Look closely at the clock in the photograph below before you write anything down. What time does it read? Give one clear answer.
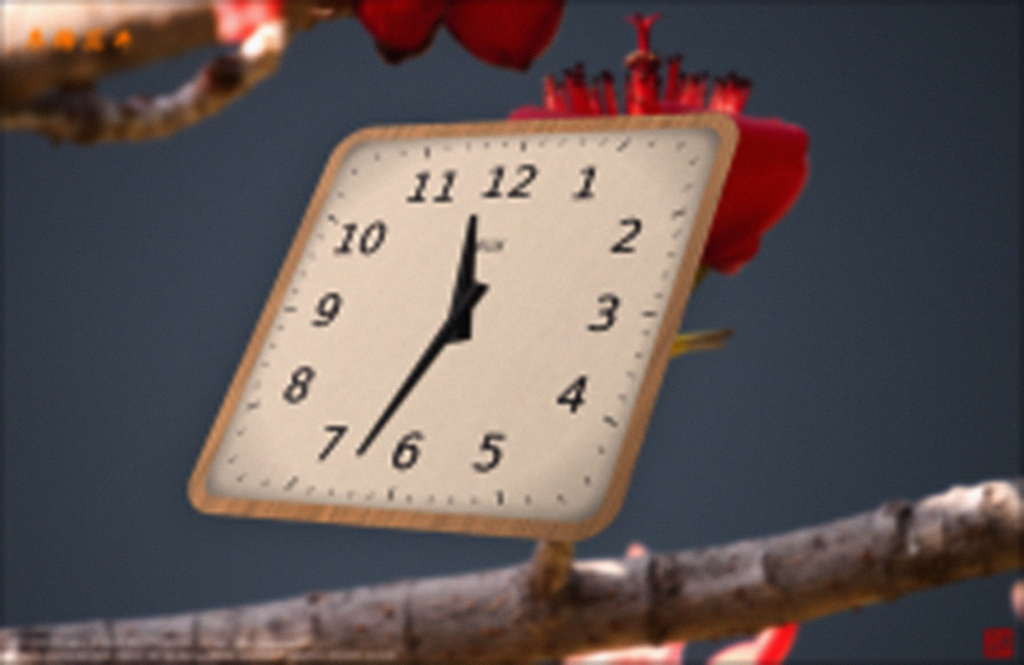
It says 11:33
